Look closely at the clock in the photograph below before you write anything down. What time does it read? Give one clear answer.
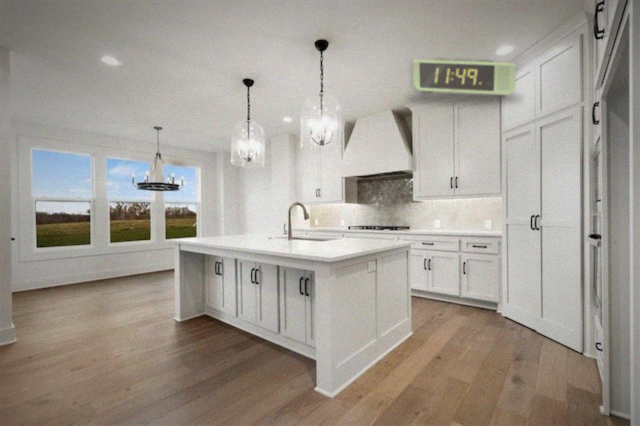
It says 11:49
